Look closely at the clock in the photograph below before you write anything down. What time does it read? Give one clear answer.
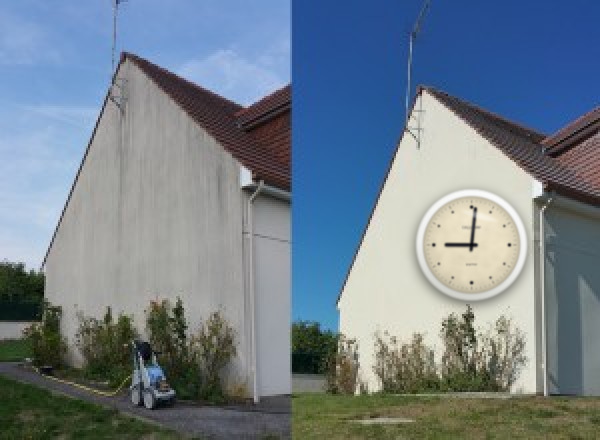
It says 9:01
